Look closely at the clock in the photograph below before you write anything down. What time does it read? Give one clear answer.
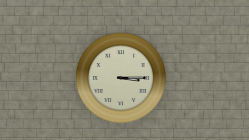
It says 3:15
